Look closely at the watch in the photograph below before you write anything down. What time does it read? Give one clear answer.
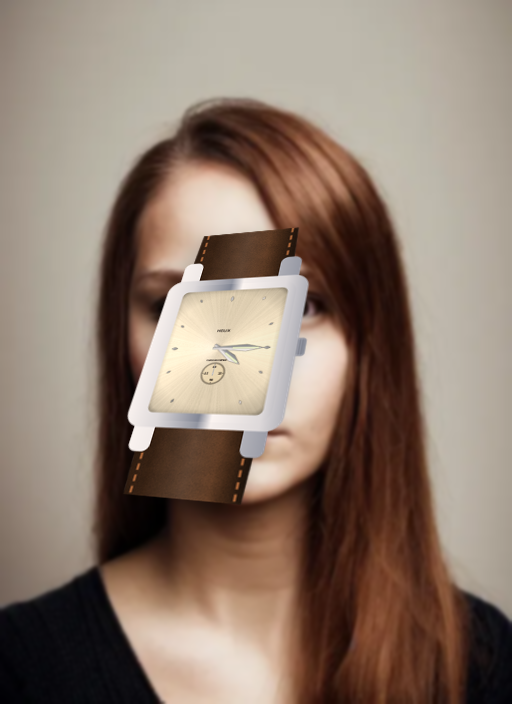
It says 4:15
